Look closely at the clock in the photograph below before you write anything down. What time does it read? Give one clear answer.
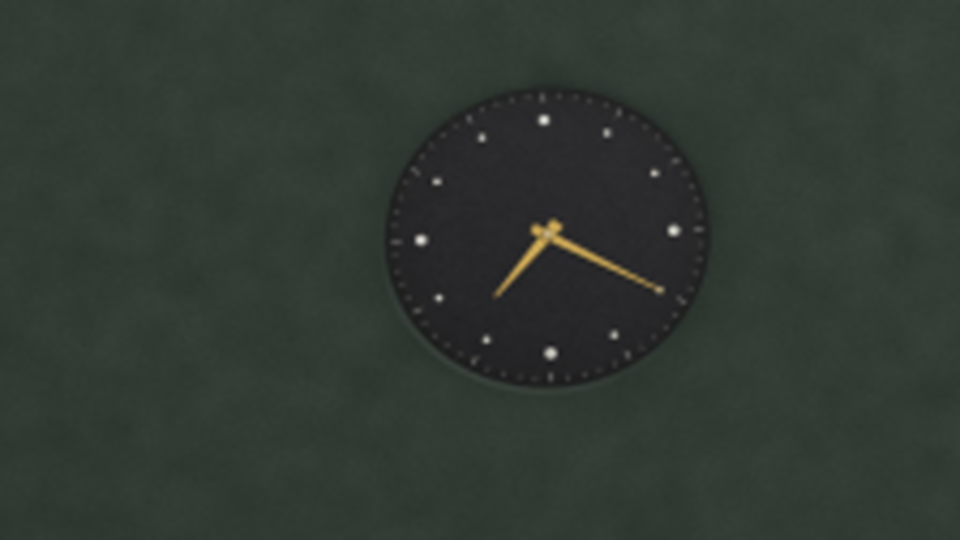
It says 7:20
